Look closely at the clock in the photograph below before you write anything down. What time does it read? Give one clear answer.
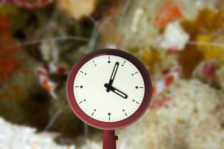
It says 4:03
